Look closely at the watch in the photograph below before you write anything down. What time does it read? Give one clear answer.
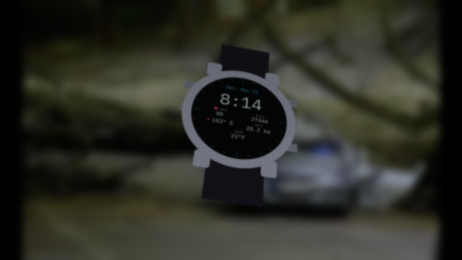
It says 8:14
